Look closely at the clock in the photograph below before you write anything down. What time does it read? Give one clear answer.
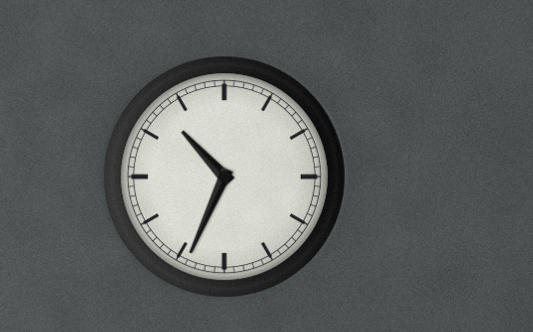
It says 10:34
